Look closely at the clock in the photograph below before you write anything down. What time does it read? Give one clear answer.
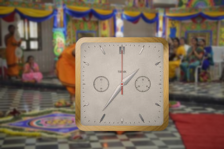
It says 1:36
